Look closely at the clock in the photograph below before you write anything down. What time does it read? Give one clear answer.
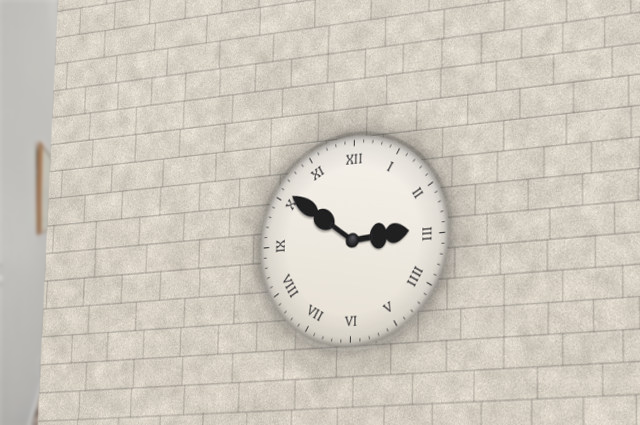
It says 2:51
